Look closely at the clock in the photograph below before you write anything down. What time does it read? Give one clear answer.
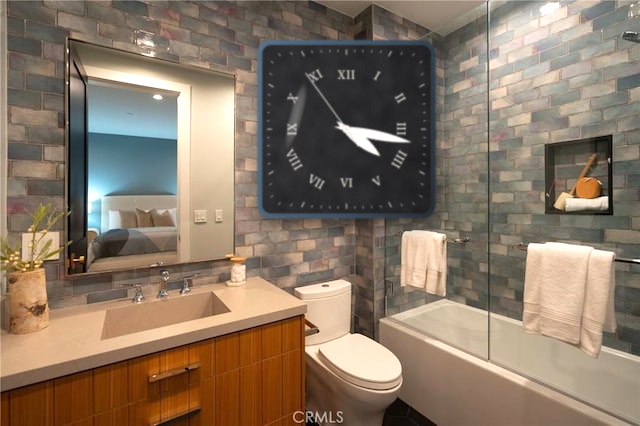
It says 4:16:54
